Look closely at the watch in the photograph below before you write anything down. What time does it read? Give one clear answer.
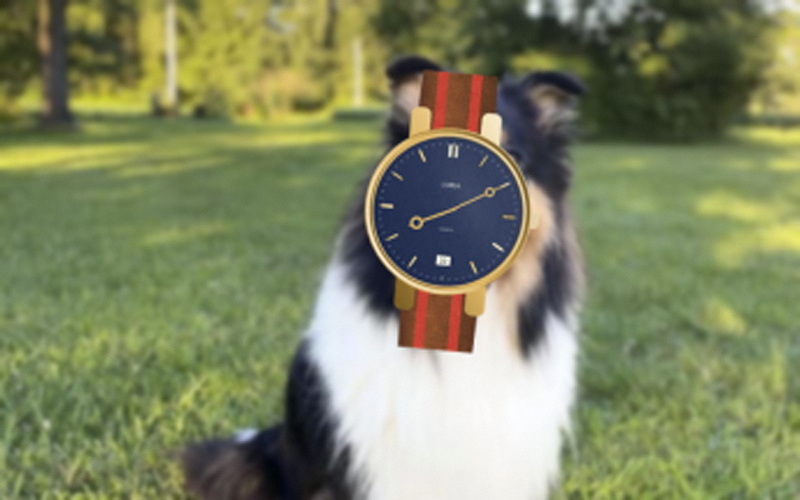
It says 8:10
